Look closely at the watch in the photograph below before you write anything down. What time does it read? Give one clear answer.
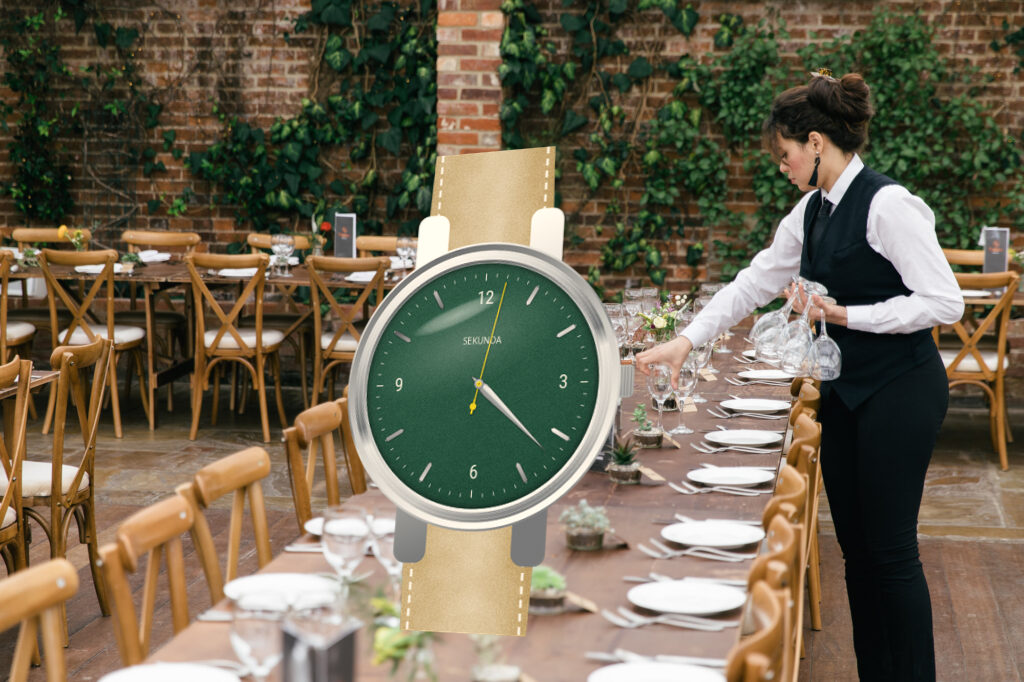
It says 4:22:02
